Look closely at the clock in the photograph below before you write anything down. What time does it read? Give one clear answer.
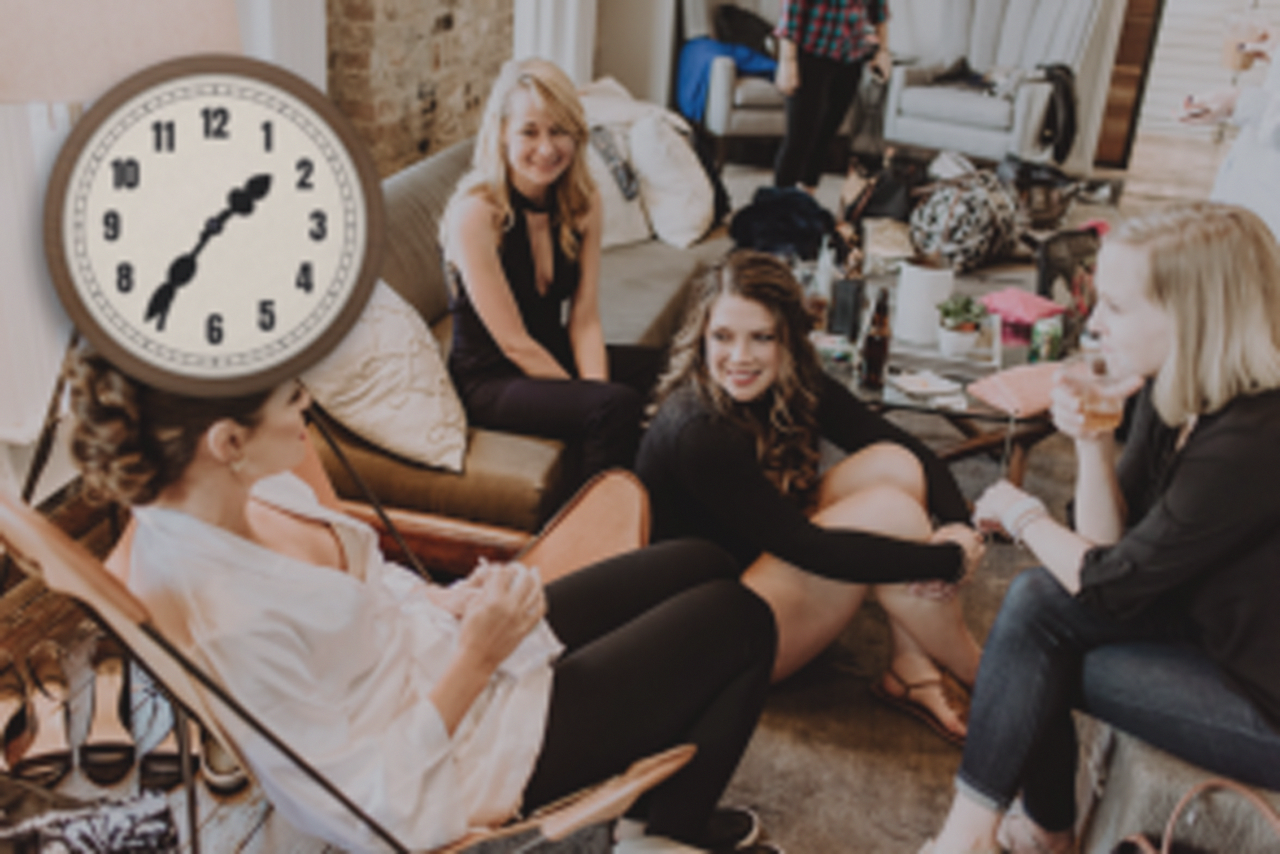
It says 1:36
